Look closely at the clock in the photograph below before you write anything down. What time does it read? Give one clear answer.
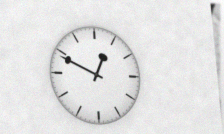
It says 12:49
